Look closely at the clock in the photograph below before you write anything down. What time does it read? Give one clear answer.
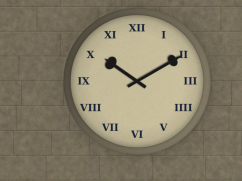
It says 10:10
